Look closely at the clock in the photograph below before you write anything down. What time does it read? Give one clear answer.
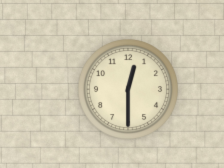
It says 12:30
